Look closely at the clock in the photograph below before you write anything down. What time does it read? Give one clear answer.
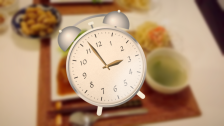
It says 2:57
